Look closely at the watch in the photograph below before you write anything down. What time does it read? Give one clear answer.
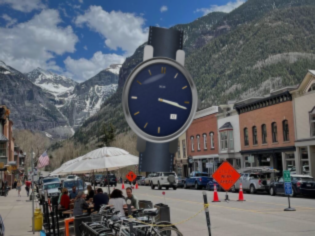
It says 3:17
